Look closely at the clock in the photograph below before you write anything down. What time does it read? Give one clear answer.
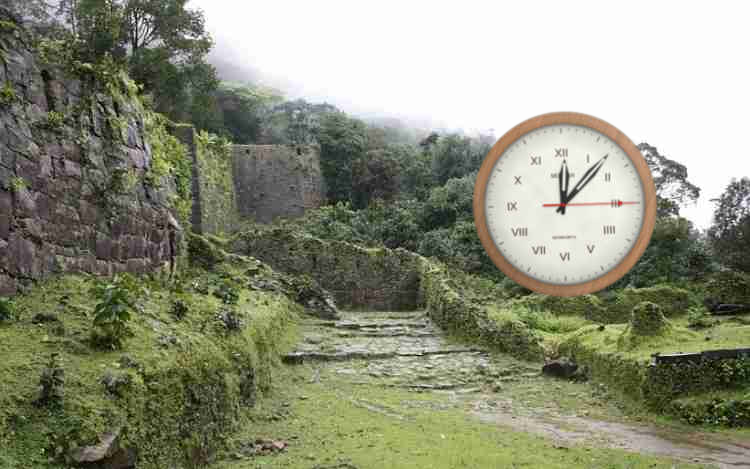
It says 12:07:15
